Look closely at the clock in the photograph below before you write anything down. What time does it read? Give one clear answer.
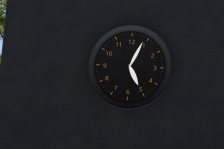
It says 5:04
